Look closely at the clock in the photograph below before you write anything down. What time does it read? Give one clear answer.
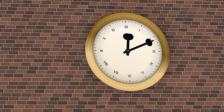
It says 12:11
